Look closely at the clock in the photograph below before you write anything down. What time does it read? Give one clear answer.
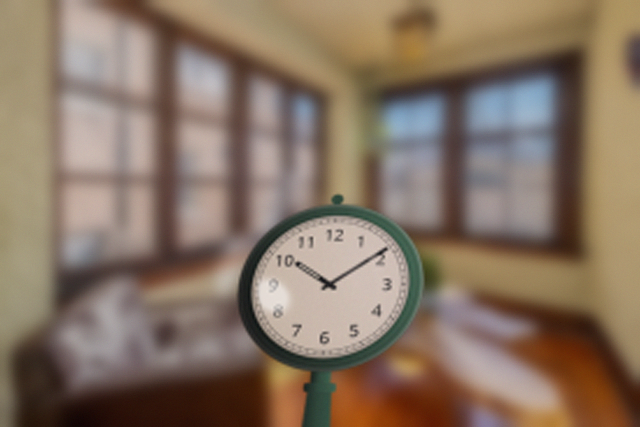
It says 10:09
